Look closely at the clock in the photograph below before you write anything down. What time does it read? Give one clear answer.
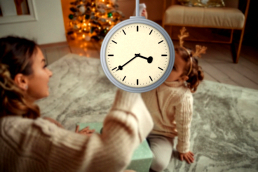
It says 3:39
